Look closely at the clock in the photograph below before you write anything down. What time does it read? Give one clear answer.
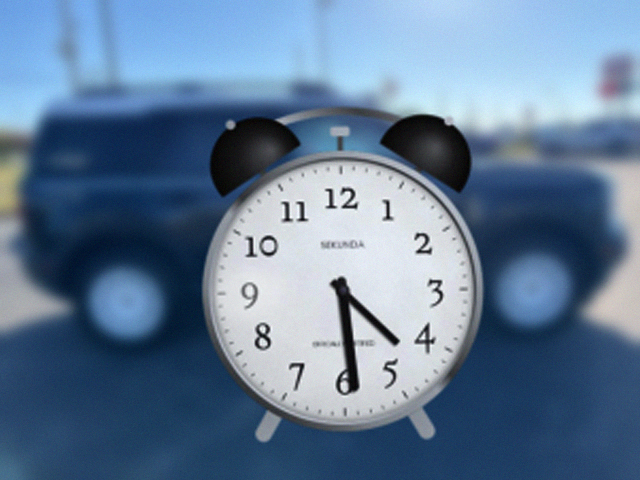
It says 4:29
